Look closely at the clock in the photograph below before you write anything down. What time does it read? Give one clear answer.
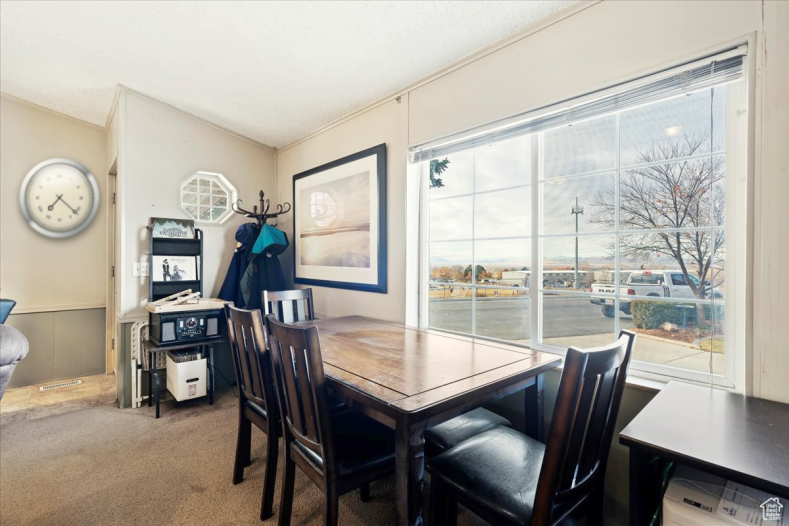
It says 7:22
